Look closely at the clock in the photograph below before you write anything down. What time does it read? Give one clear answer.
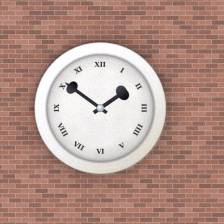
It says 1:51
